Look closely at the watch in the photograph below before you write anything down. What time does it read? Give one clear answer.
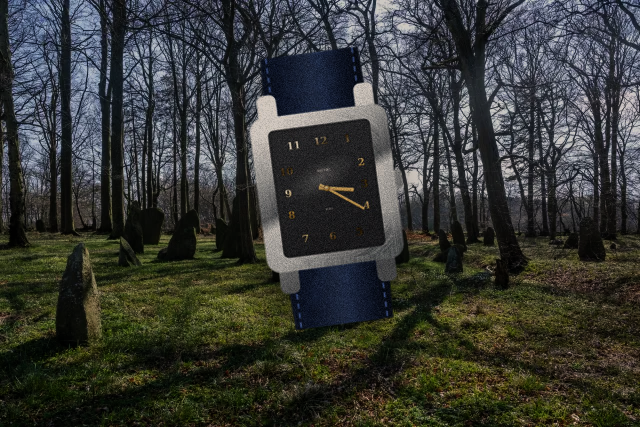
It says 3:21
